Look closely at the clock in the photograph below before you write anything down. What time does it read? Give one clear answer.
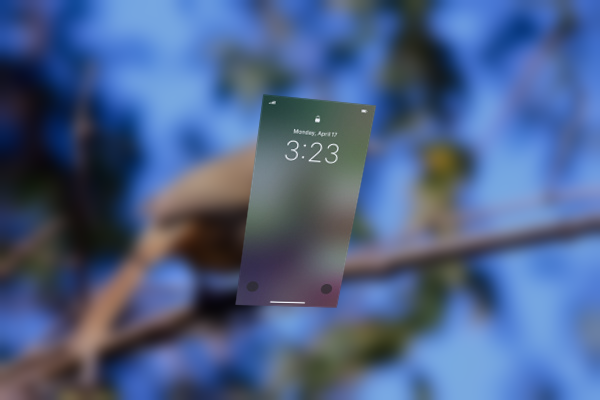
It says 3:23
